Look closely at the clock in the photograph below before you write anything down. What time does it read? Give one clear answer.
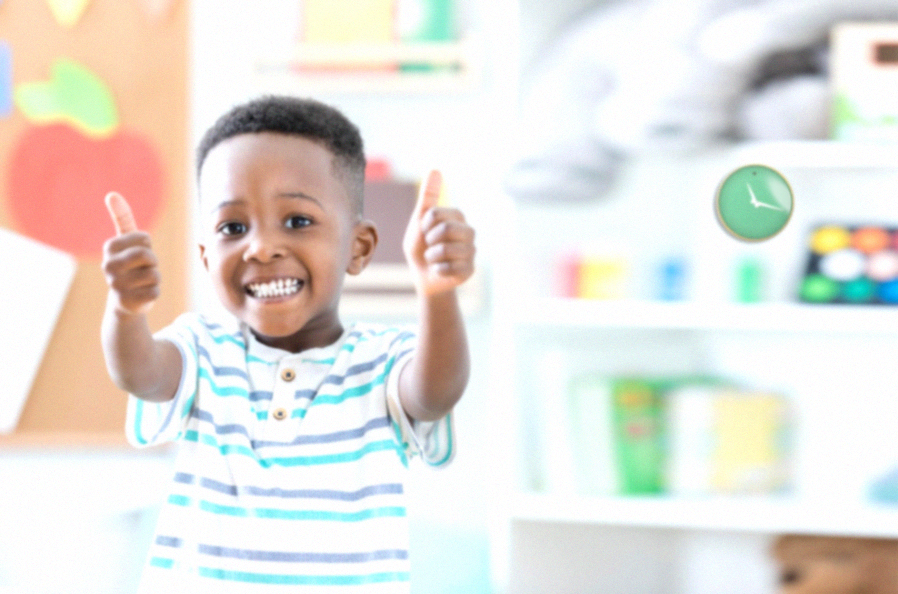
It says 11:18
